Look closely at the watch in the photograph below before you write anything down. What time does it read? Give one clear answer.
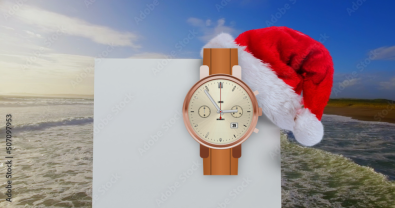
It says 2:54
